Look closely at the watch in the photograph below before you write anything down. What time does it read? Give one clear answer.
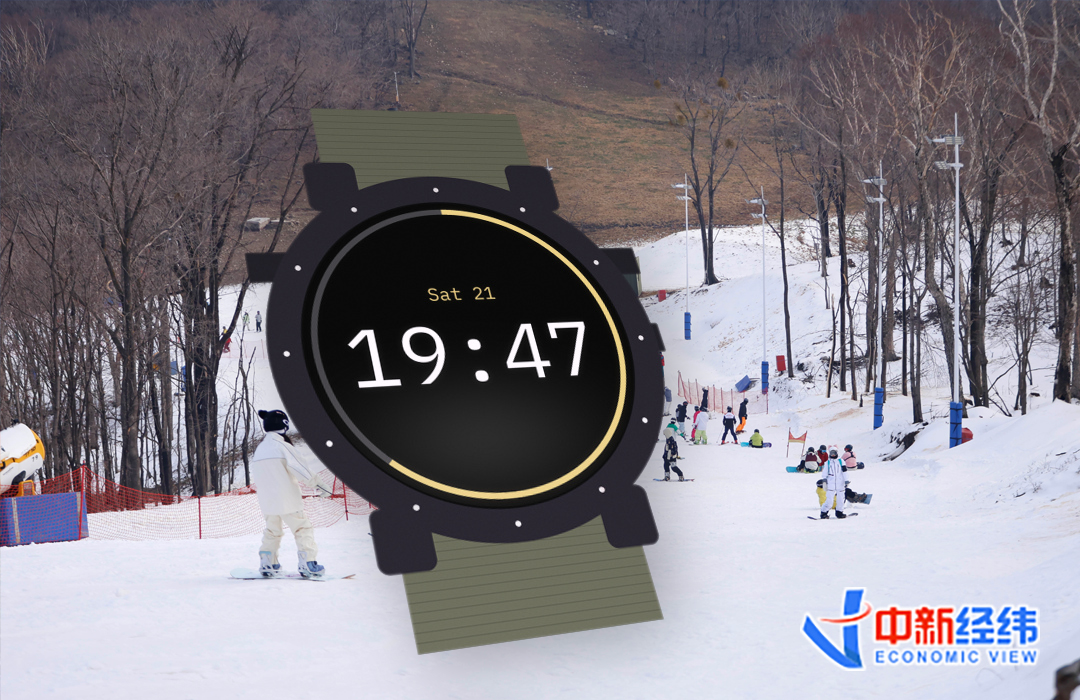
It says 19:47
